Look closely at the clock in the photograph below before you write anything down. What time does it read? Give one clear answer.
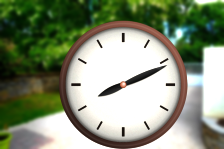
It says 8:11
